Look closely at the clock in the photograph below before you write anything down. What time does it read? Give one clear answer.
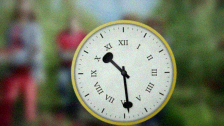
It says 10:29
